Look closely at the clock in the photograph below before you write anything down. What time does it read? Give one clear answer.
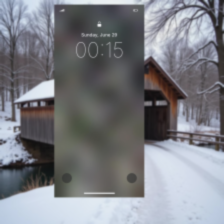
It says 0:15
